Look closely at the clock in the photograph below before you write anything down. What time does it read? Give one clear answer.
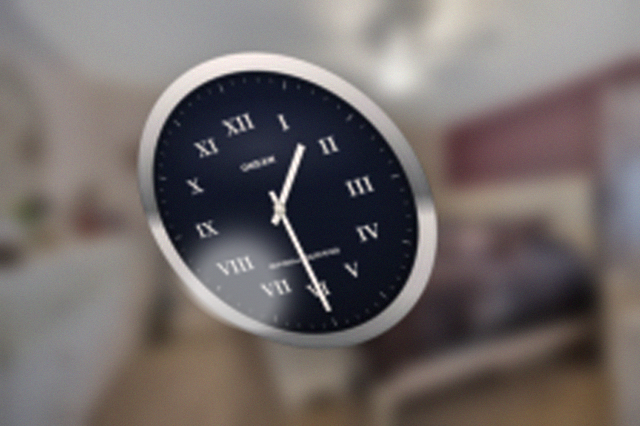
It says 1:30
